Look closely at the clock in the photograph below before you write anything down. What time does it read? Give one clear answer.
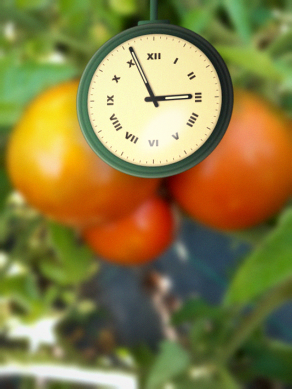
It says 2:56
